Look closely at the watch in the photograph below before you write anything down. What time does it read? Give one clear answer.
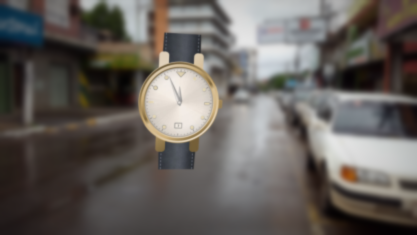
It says 11:56
